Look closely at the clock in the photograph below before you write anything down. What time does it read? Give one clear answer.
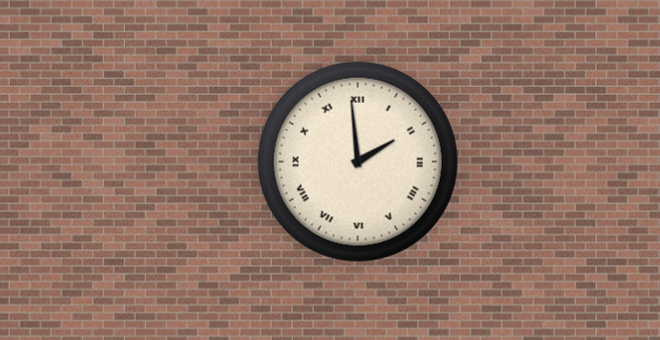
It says 1:59
